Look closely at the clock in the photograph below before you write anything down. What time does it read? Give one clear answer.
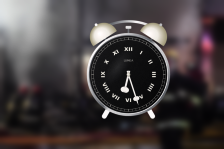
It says 6:27
